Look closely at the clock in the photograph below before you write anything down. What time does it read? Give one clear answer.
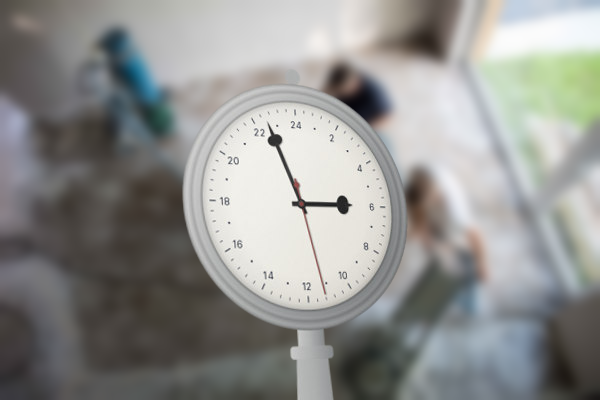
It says 5:56:28
